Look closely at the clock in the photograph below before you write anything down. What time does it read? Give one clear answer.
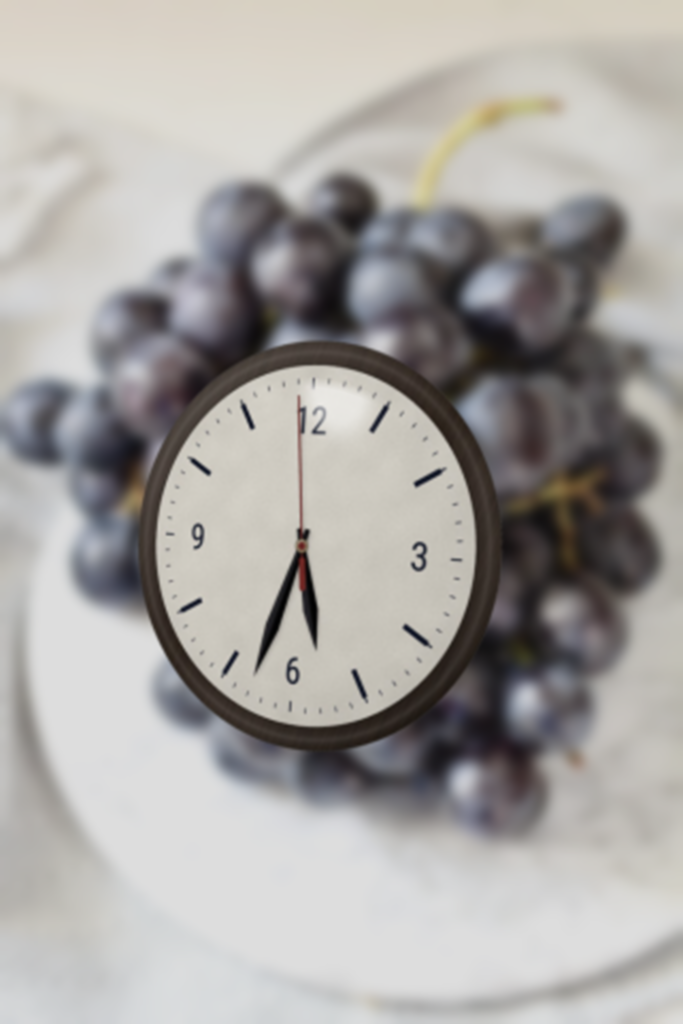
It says 5:32:59
